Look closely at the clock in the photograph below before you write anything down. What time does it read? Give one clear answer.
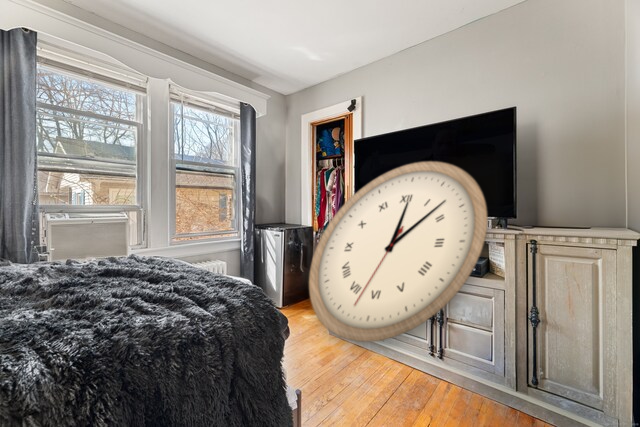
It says 12:07:33
